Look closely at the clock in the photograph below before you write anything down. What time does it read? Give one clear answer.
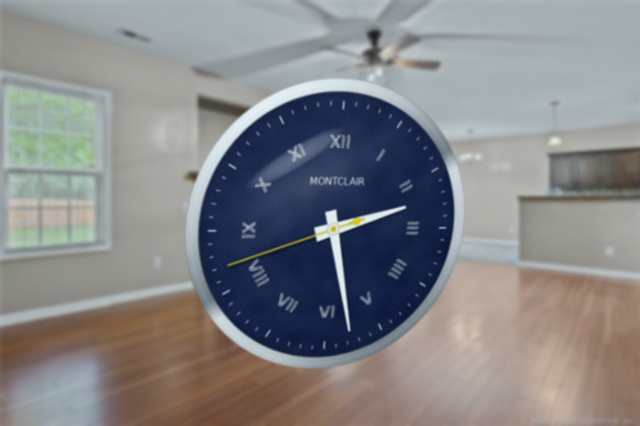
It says 2:27:42
